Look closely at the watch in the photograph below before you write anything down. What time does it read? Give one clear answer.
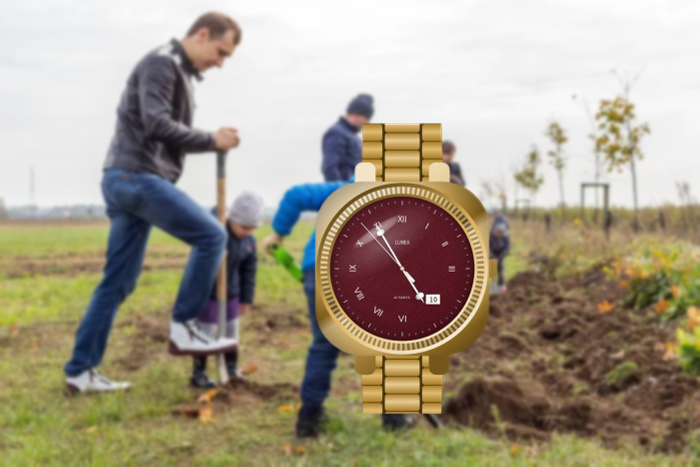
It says 4:54:53
